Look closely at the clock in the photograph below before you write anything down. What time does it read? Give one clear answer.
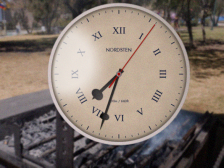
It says 7:33:06
